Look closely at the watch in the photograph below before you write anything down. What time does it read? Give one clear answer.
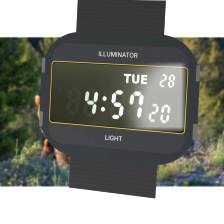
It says 4:57:20
